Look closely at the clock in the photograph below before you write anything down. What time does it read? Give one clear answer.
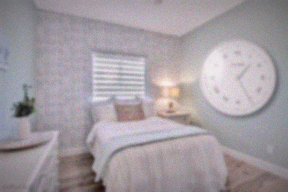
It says 1:25
